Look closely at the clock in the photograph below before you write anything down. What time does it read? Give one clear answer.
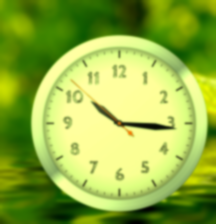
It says 10:15:52
